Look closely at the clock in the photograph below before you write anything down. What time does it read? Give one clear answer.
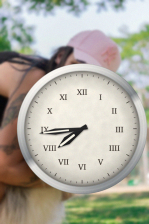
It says 7:44
